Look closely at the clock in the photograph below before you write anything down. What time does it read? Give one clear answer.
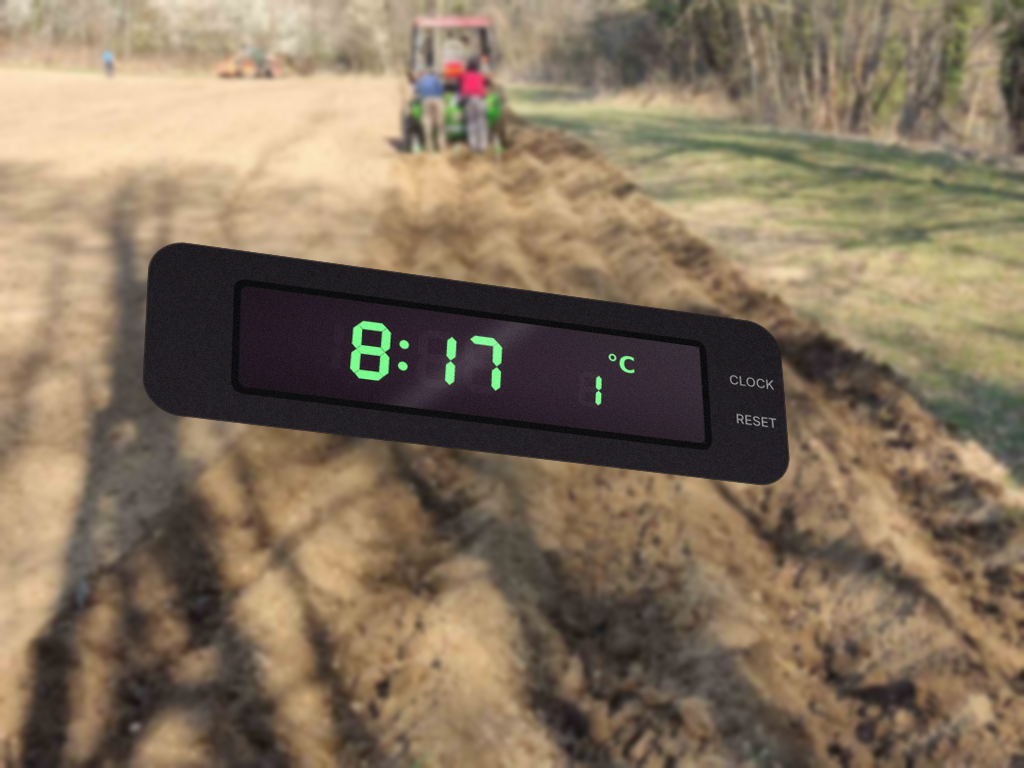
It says 8:17
